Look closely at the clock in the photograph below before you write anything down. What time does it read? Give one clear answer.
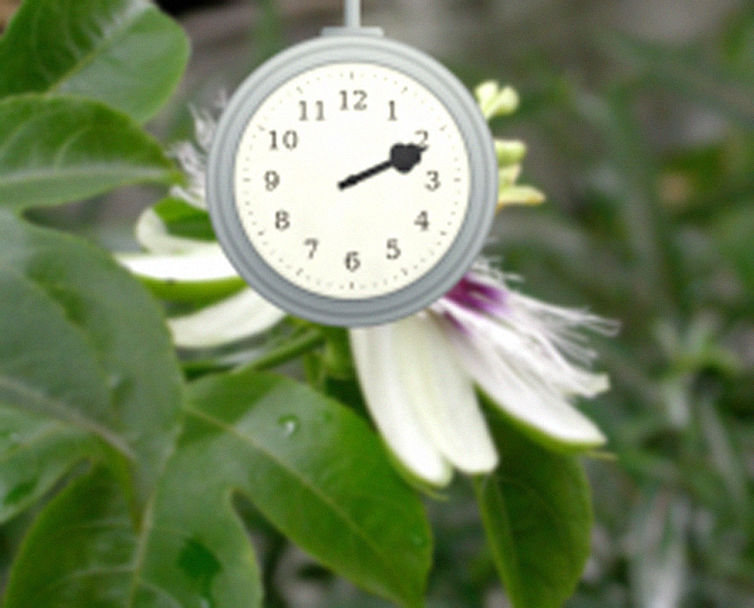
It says 2:11
